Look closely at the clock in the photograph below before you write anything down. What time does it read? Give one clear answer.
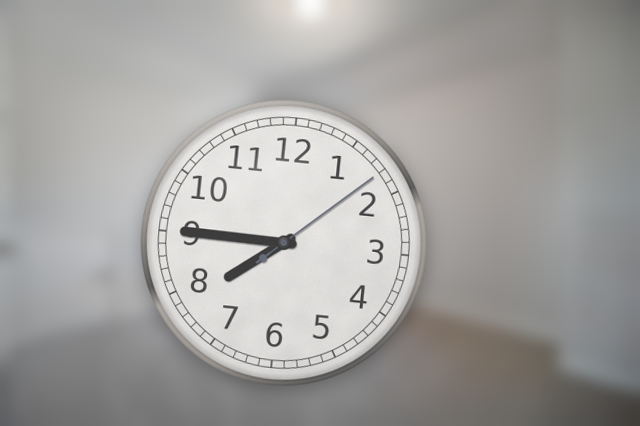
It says 7:45:08
